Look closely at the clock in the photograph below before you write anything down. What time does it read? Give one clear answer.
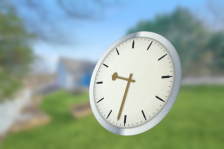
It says 9:32
